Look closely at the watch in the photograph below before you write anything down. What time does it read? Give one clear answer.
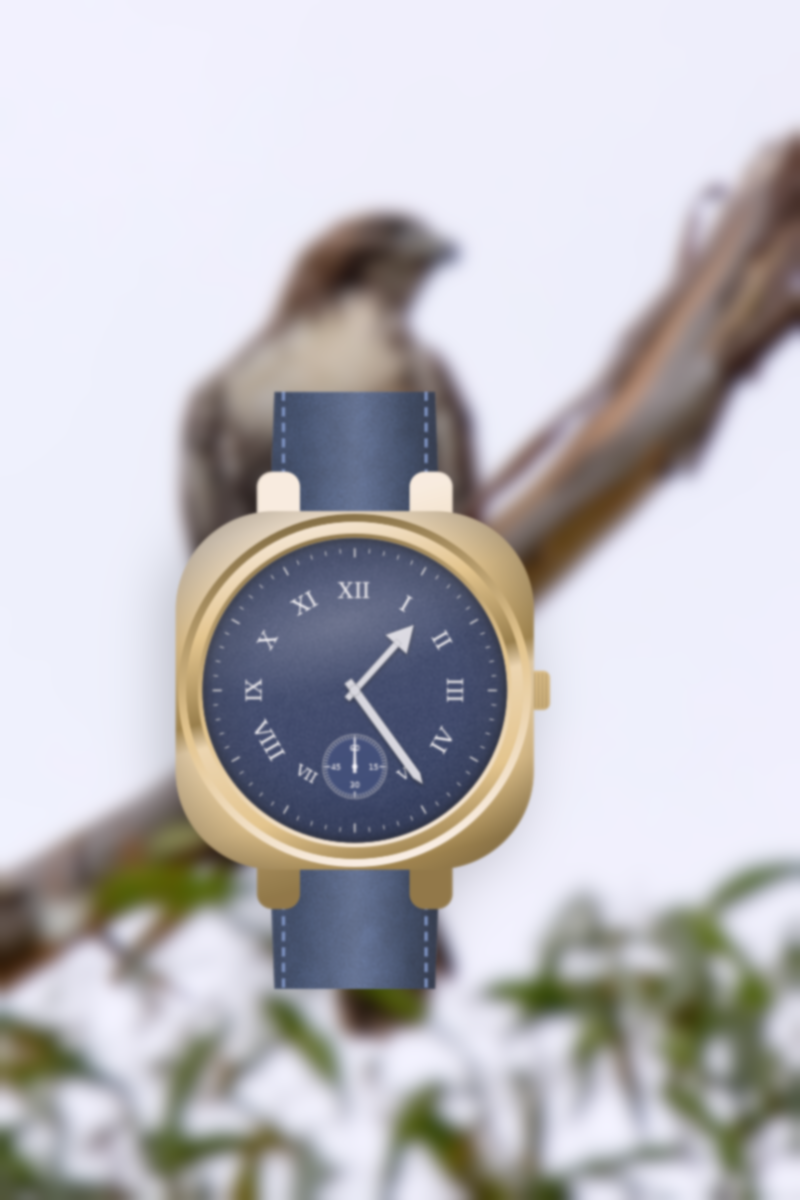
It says 1:24
